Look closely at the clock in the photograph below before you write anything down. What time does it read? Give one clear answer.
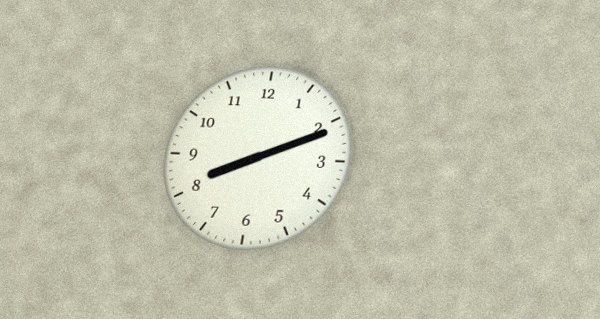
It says 8:11
